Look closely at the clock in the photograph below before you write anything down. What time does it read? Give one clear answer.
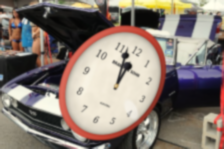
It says 11:57
